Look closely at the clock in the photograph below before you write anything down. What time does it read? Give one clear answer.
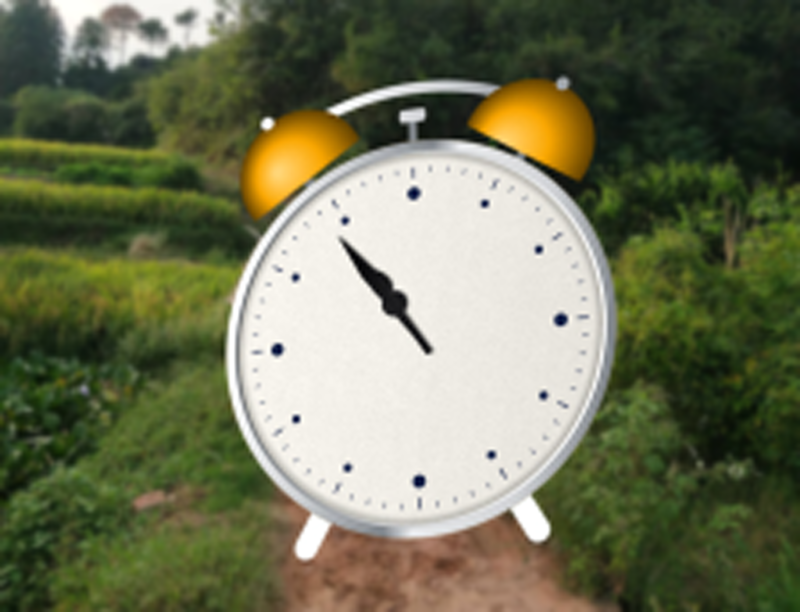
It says 10:54
